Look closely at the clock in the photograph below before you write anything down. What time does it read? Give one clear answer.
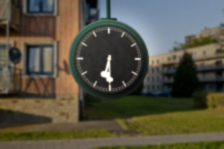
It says 6:30
